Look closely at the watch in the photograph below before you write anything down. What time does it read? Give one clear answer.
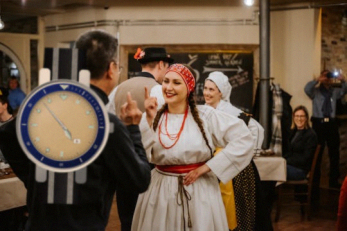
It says 4:53
